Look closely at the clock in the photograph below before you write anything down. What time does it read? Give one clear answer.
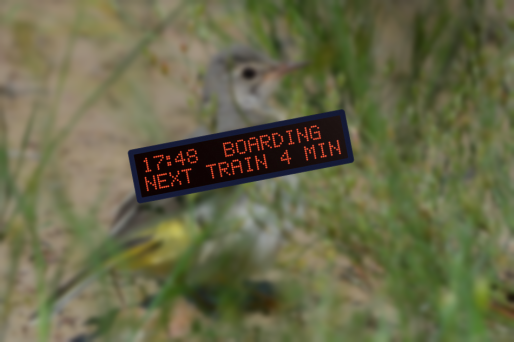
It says 17:48
